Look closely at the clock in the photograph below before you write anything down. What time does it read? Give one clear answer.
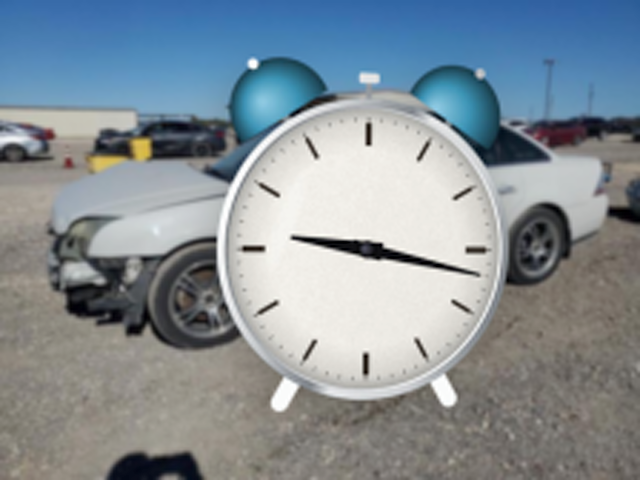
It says 9:17
